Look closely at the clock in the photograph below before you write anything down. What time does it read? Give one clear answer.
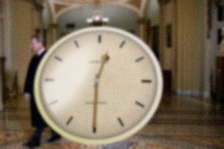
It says 12:30
